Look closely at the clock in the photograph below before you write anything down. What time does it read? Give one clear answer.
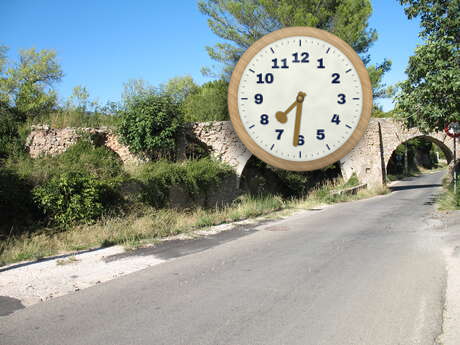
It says 7:31
